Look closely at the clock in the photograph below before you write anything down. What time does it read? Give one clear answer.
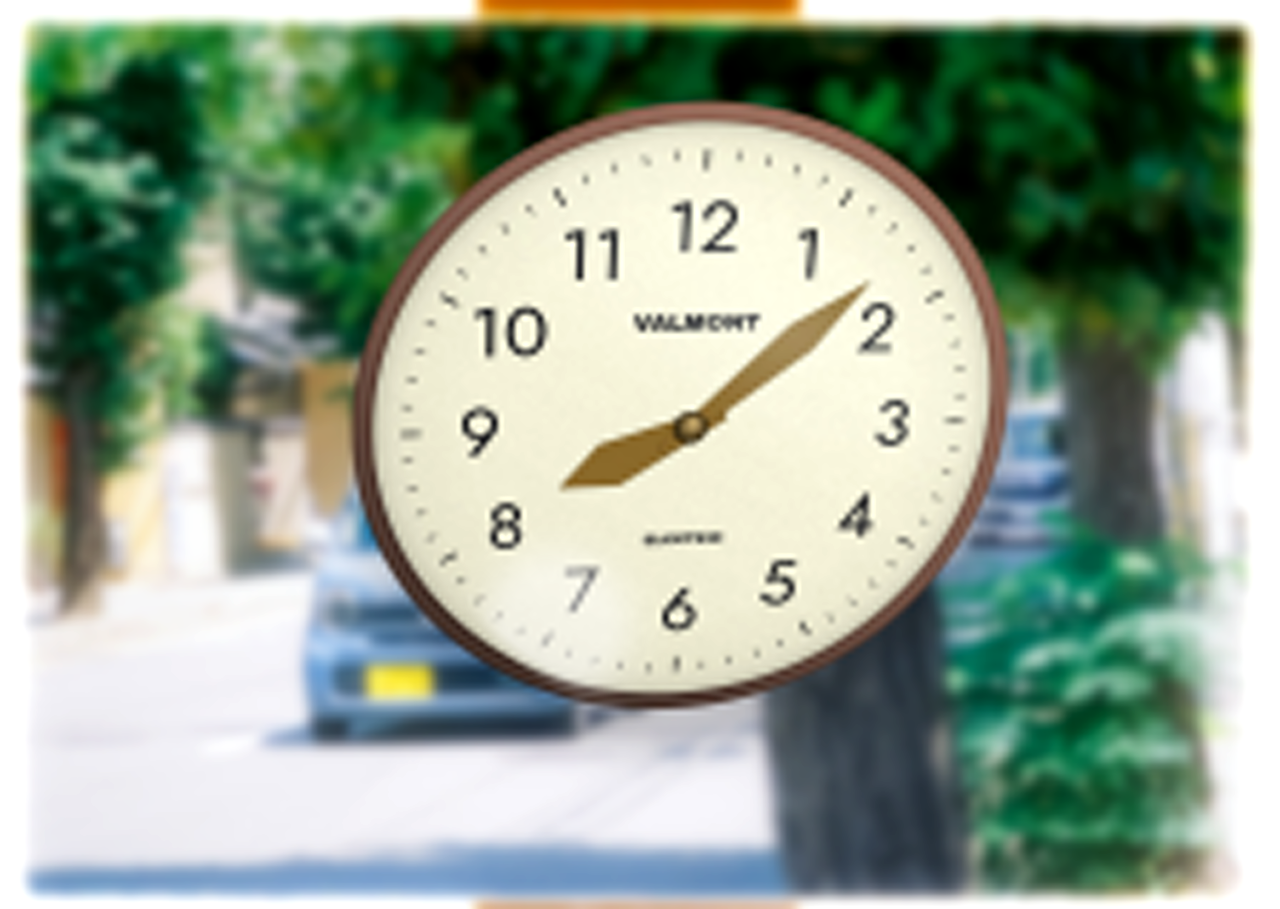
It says 8:08
